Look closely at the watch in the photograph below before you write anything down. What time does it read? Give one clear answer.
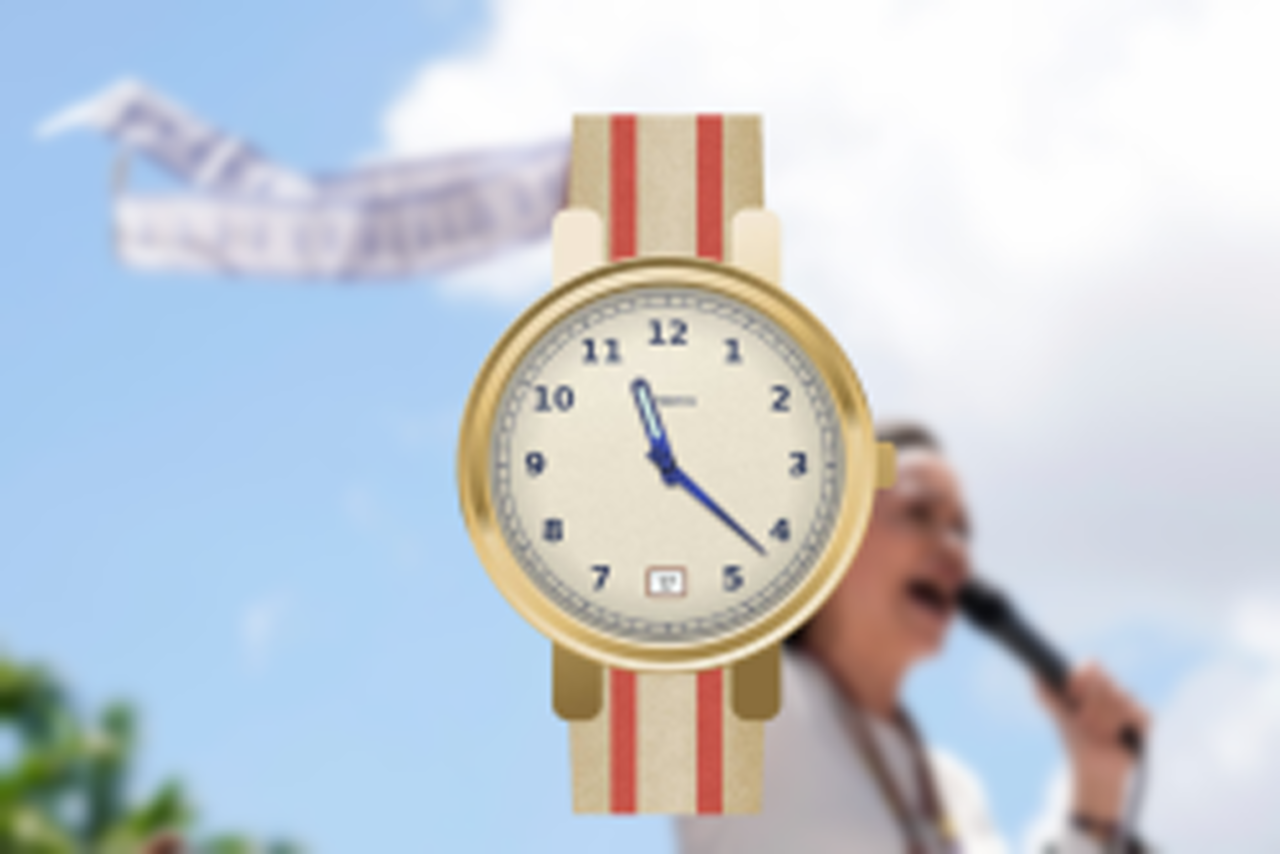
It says 11:22
